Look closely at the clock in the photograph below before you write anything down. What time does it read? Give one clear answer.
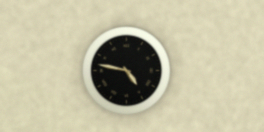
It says 4:47
